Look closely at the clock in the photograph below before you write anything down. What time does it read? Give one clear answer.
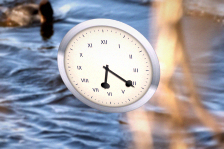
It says 6:21
